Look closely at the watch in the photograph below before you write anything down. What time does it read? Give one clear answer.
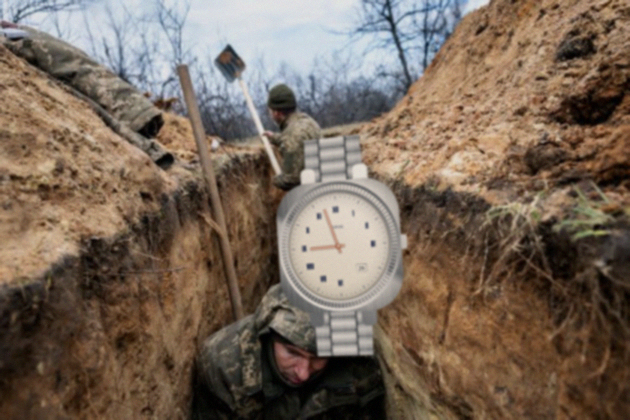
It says 8:57
